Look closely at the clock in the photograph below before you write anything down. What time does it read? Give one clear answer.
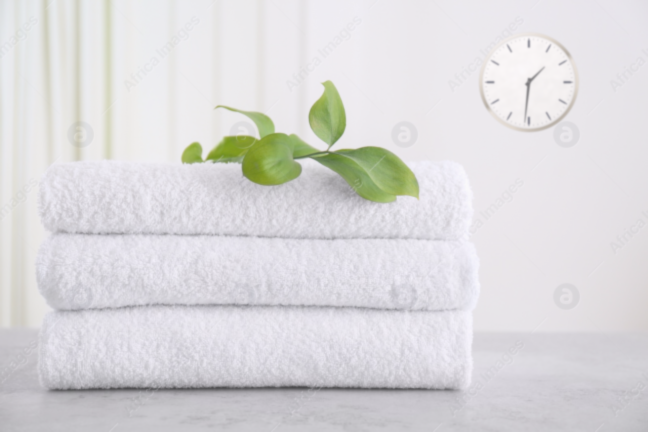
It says 1:31
